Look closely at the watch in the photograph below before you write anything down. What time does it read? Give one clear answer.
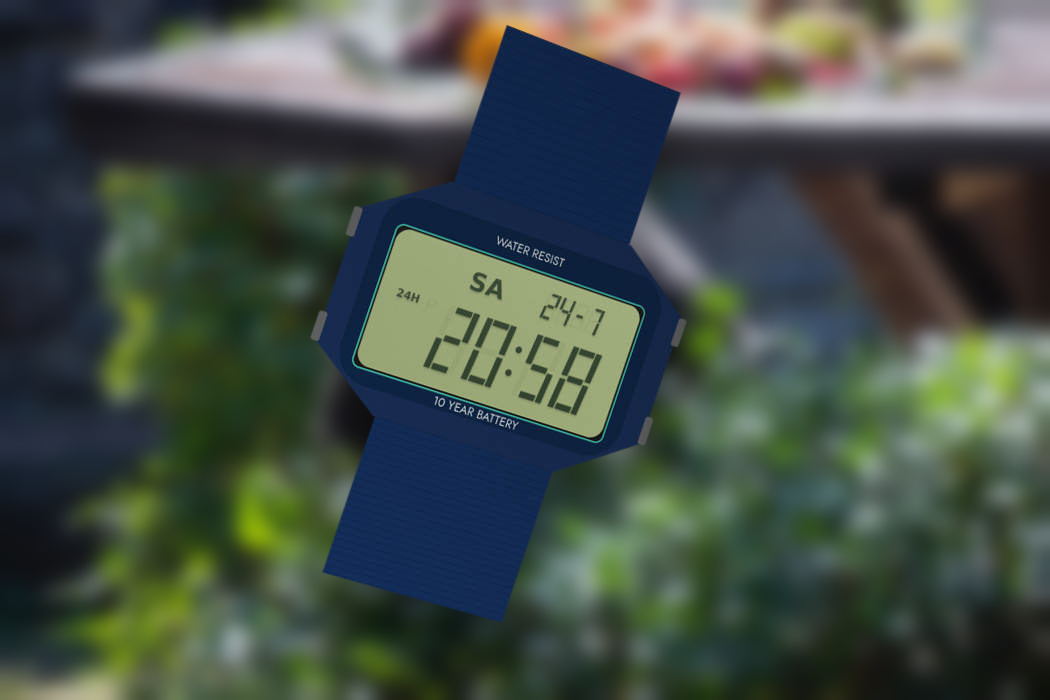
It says 20:58
